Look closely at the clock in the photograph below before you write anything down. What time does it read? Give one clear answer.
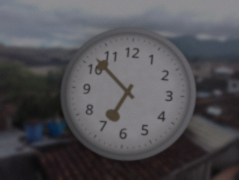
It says 6:52
